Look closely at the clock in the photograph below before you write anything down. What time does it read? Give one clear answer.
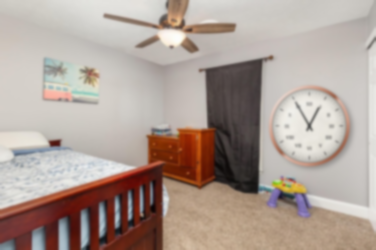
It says 12:55
